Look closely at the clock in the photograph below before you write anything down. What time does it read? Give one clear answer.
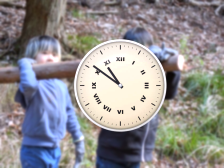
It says 10:51
